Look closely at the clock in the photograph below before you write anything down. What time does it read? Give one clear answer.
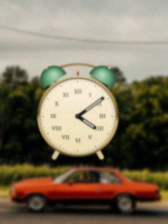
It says 4:09
